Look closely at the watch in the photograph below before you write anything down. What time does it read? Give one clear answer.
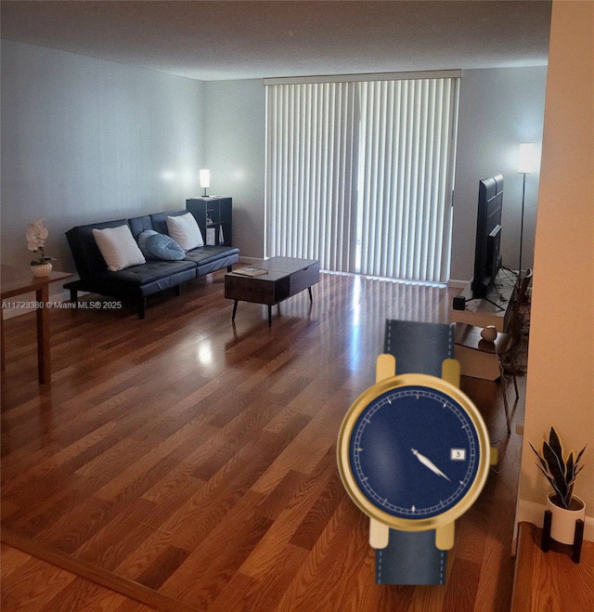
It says 4:21
